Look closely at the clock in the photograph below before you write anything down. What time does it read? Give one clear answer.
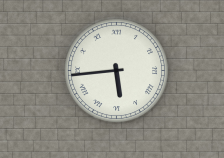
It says 5:44
